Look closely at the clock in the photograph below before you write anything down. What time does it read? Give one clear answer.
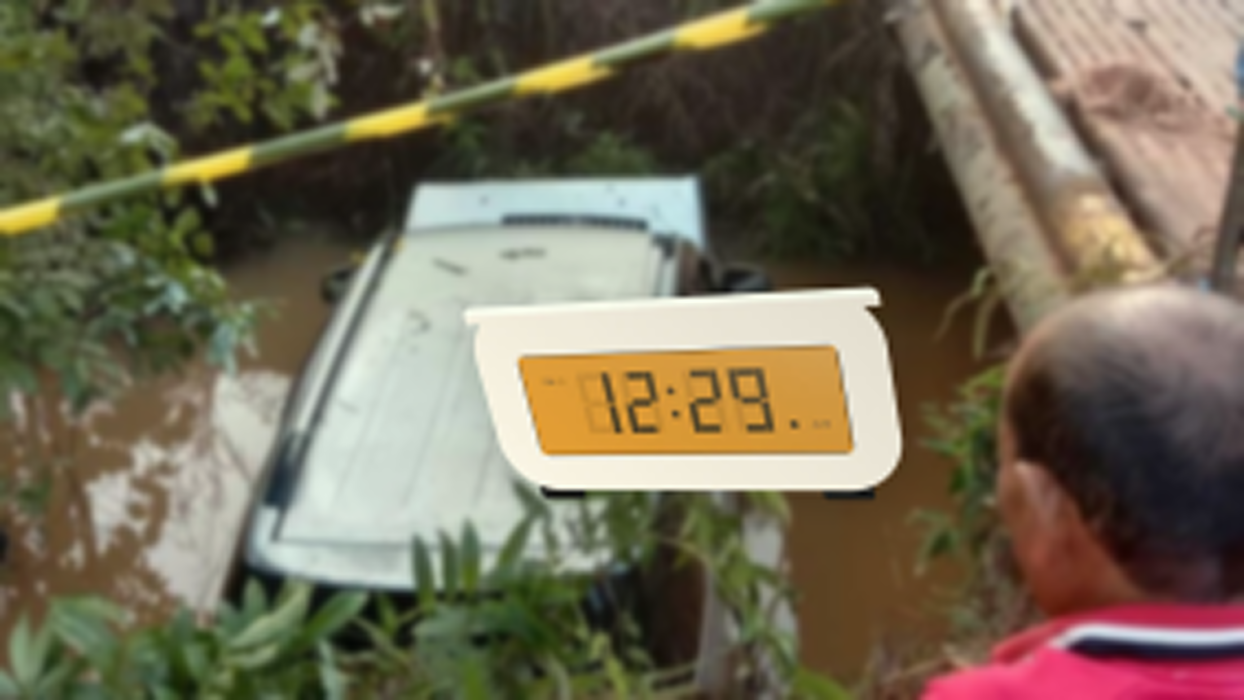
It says 12:29
